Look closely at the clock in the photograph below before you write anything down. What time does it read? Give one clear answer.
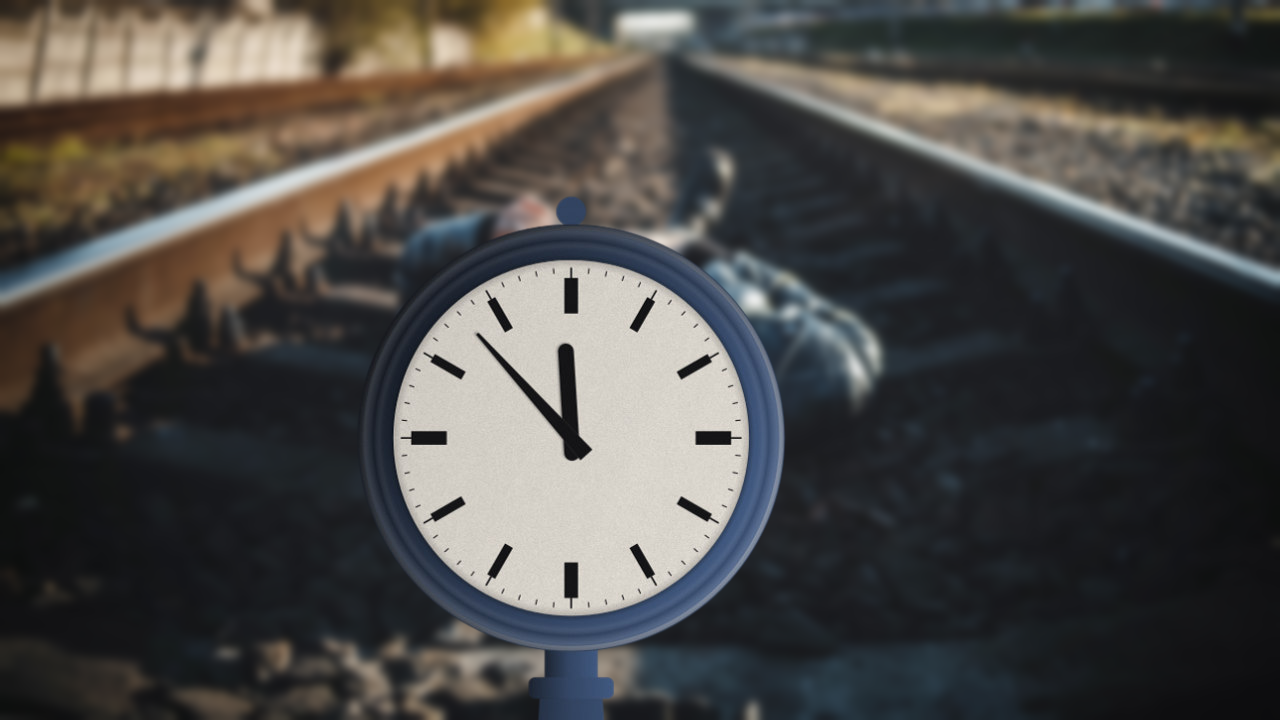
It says 11:53
